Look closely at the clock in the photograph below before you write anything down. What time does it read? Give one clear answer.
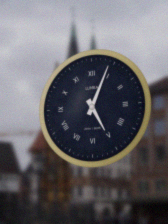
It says 5:04
